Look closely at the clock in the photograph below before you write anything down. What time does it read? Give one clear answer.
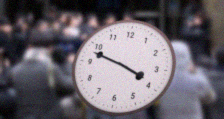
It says 3:48
